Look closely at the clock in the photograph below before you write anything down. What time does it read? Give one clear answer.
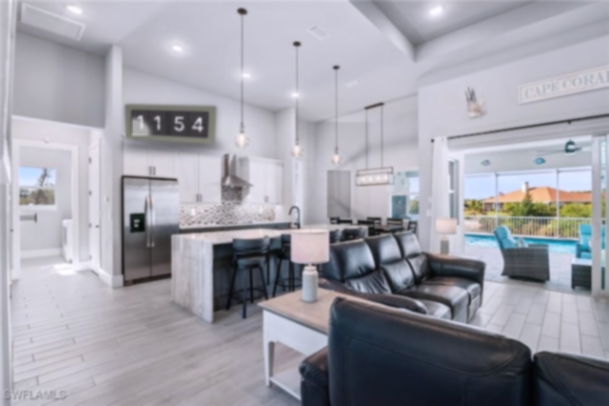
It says 11:54
